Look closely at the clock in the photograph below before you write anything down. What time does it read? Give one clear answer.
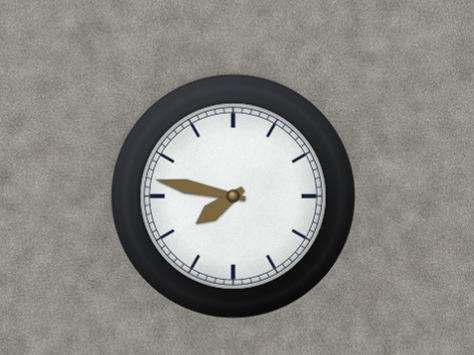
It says 7:47
